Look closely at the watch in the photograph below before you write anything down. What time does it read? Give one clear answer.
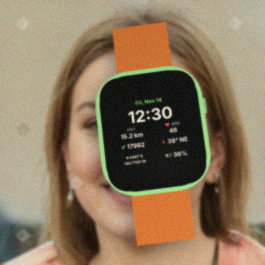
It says 12:30
